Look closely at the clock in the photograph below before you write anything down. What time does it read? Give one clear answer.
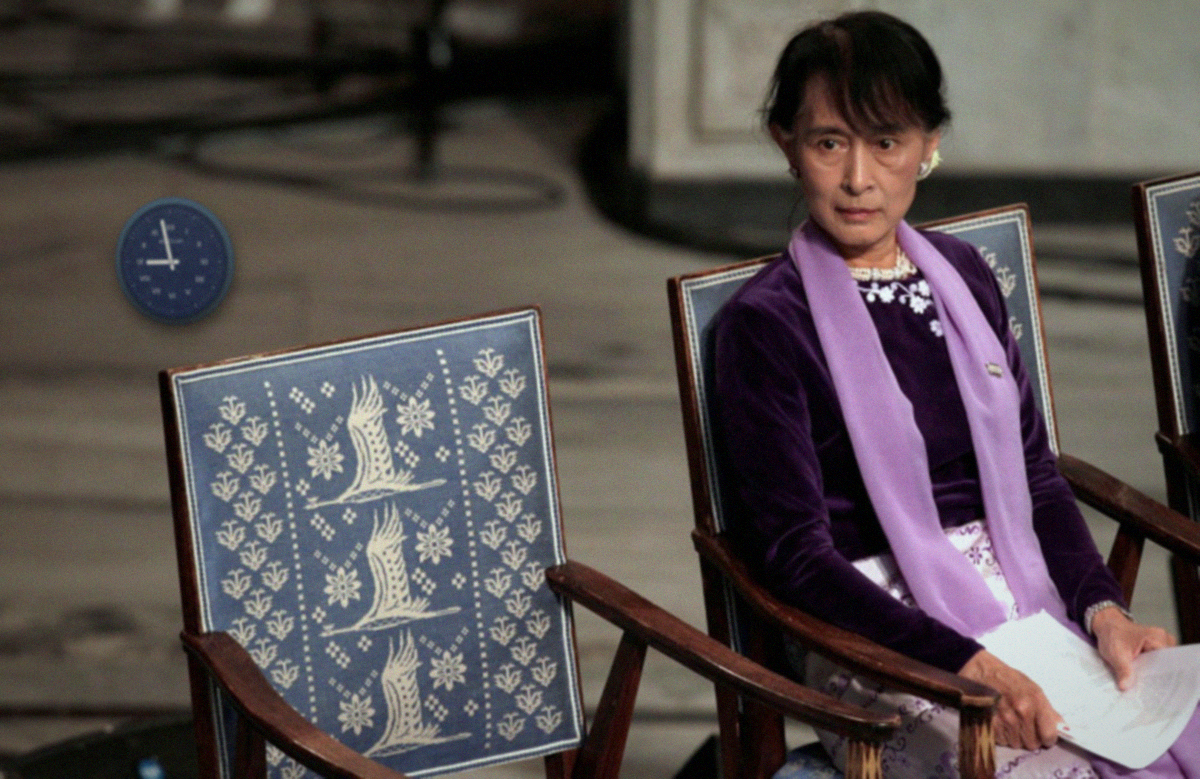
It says 8:58
